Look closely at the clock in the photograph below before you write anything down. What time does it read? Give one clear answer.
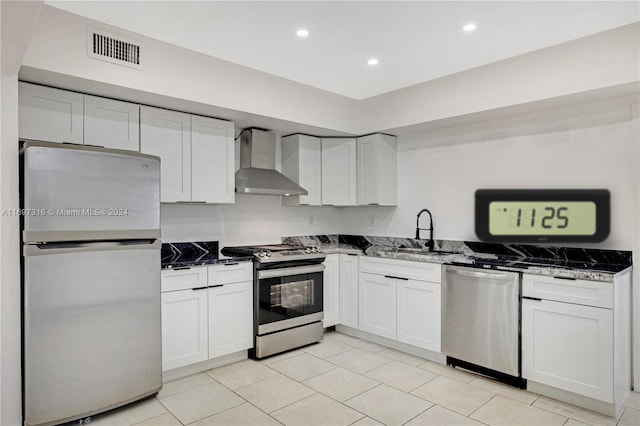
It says 11:25
